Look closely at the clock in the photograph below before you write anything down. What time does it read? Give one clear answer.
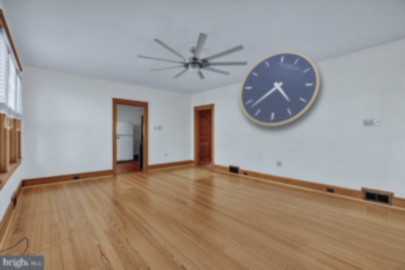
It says 4:38
